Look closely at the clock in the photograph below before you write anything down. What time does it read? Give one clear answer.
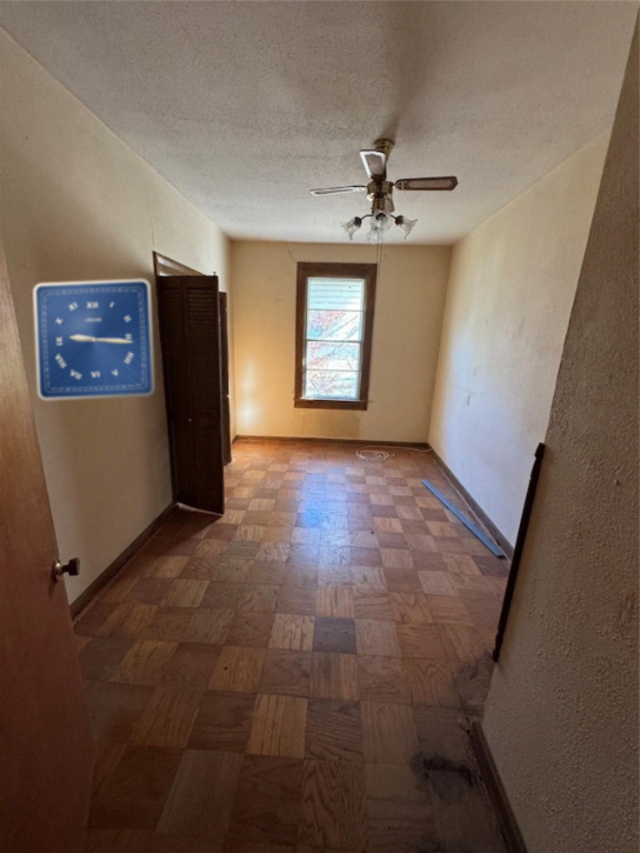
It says 9:16
